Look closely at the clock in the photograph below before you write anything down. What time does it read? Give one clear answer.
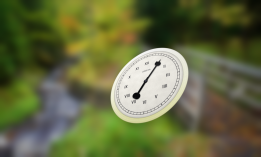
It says 7:06
